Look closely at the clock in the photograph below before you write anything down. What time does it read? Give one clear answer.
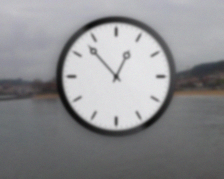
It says 12:53
